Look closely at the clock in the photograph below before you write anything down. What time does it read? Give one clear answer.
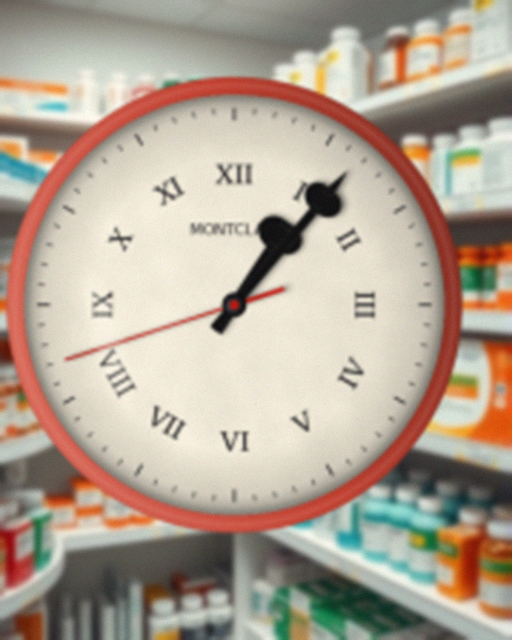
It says 1:06:42
